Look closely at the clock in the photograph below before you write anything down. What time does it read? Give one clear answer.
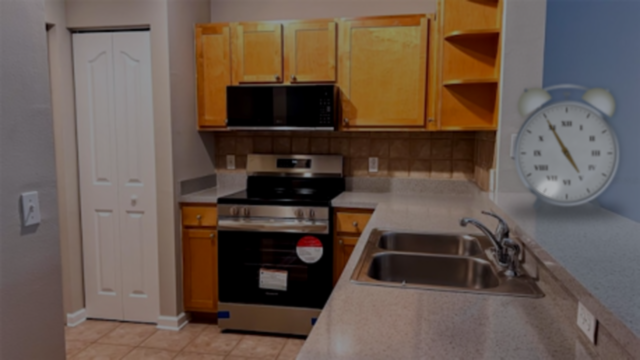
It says 4:55
